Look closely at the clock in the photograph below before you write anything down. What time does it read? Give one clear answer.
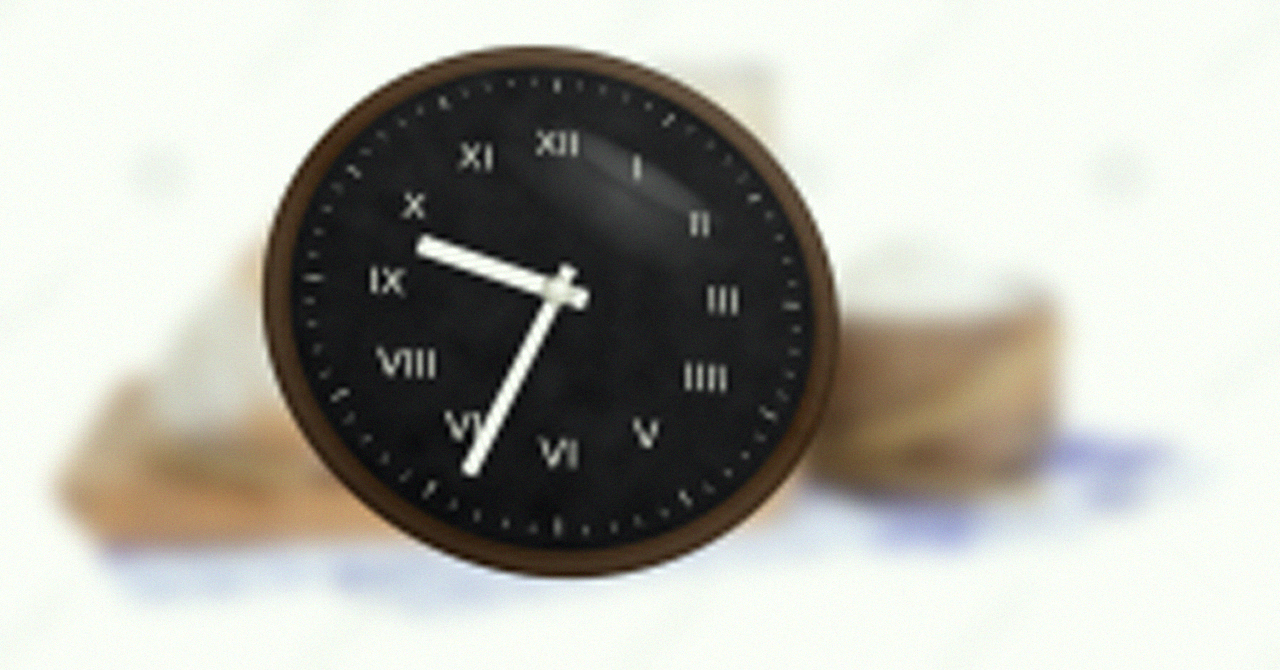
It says 9:34
